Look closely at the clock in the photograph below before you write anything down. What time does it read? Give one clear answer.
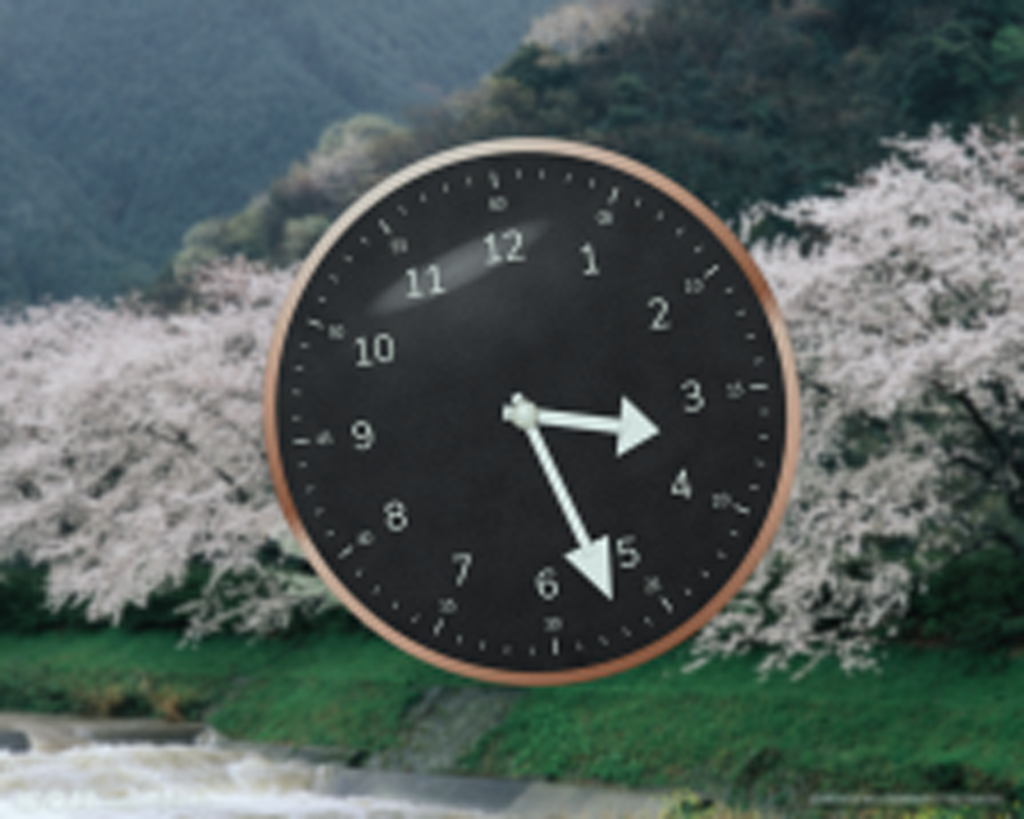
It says 3:27
